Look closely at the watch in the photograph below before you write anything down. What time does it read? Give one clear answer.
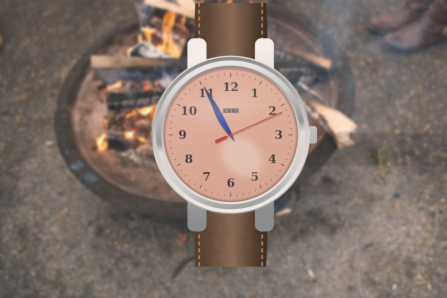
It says 10:55:11
